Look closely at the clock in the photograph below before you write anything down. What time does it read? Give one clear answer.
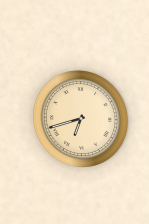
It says 6:42
